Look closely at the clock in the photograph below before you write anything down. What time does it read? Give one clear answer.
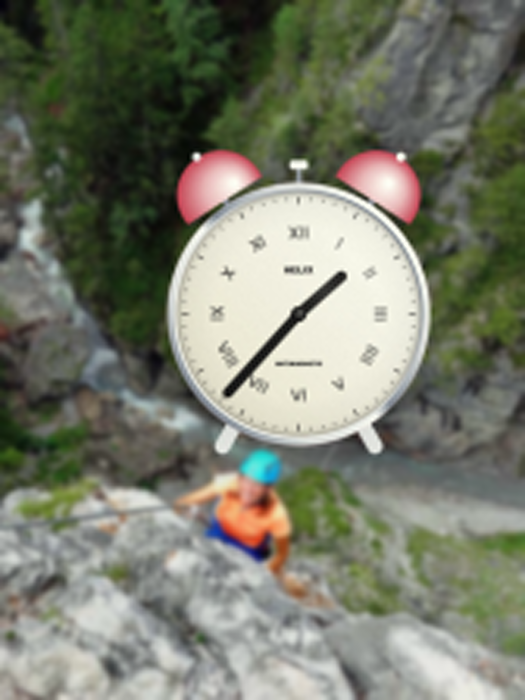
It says 1:37
